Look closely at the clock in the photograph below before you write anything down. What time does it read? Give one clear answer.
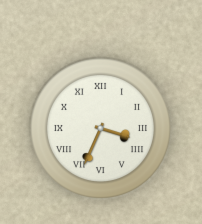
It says 3:34
